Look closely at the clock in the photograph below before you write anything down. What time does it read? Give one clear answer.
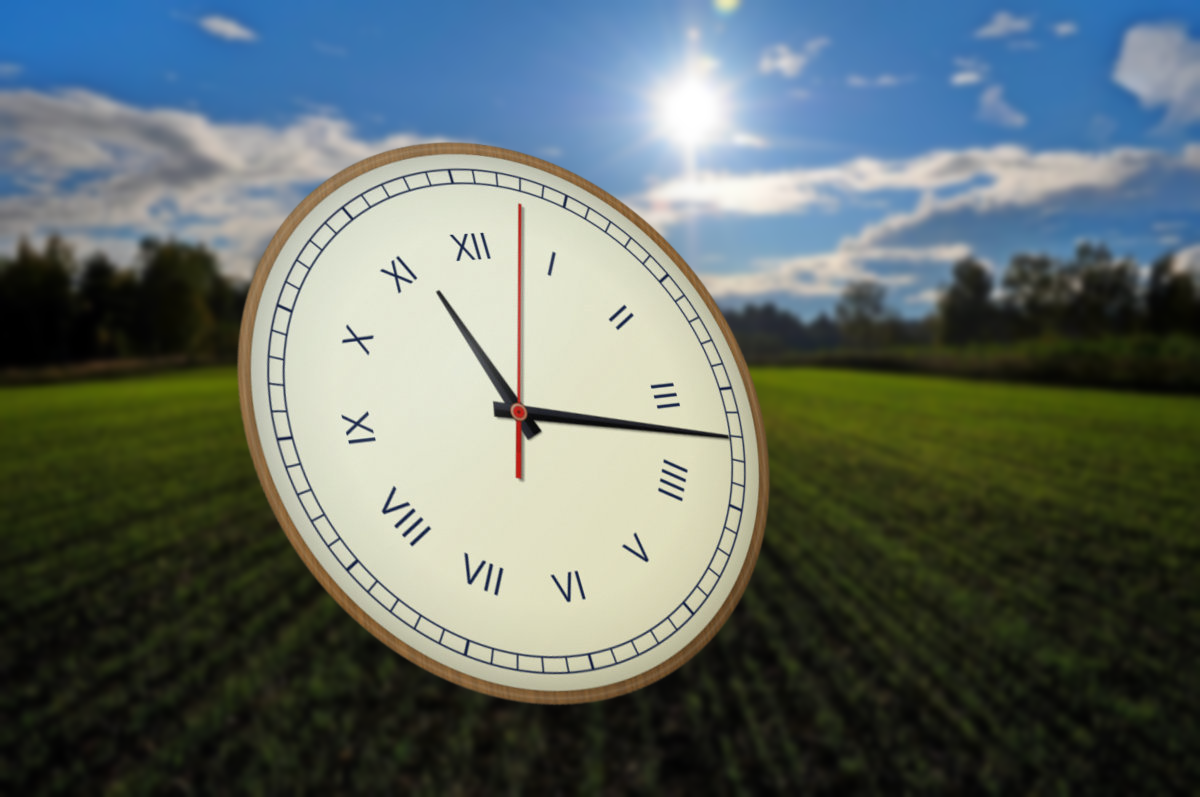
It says 11:17:03
